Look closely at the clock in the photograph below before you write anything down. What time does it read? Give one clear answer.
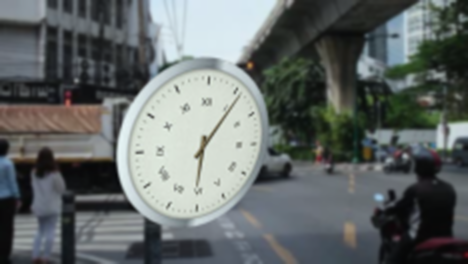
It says 6:06
